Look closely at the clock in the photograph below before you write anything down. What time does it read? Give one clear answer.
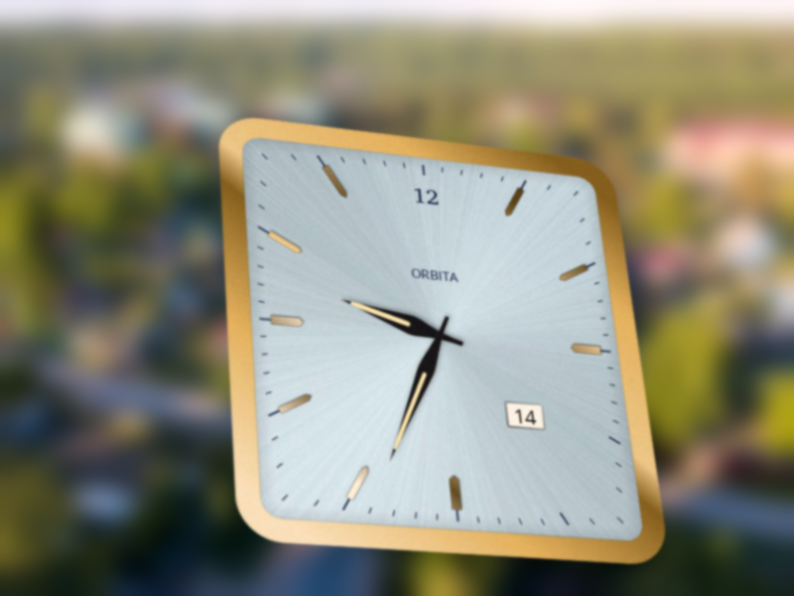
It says 9:34
